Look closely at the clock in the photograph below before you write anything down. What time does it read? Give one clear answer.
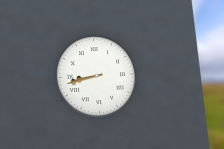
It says 8:43
